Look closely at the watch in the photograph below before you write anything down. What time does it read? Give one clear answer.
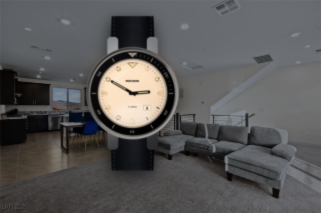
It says 2:50
